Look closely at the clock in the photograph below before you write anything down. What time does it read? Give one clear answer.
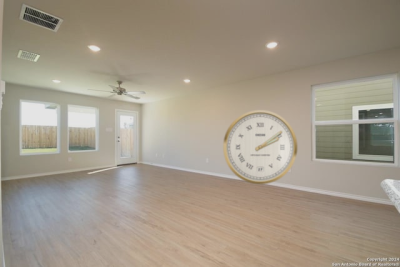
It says 2:09
